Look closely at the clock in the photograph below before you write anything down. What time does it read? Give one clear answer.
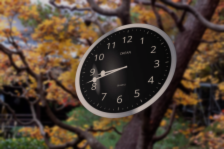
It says 8:42
